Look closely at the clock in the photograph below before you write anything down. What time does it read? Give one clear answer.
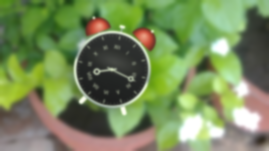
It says 8:17
